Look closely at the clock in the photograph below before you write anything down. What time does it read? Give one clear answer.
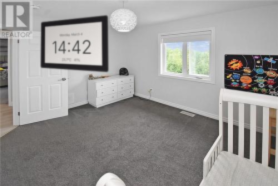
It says 14:42
